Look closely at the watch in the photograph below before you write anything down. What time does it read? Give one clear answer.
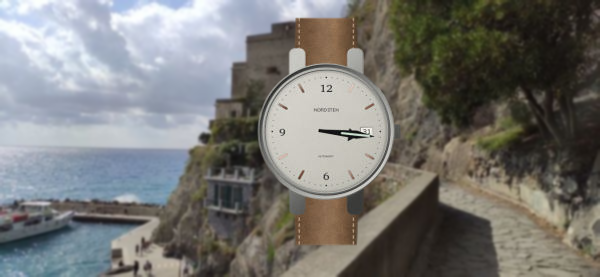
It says 3:16
